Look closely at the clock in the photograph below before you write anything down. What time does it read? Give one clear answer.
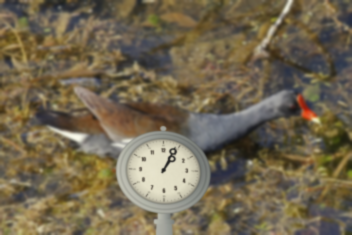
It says 1:04
